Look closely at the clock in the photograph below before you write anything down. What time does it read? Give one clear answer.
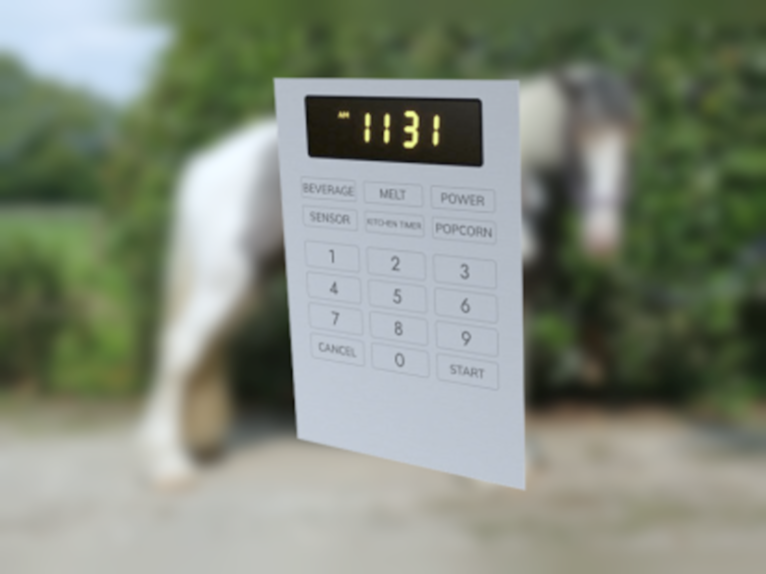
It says 11:31
